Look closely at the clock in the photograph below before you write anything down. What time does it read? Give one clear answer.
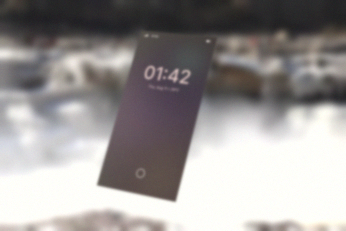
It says 1:42
